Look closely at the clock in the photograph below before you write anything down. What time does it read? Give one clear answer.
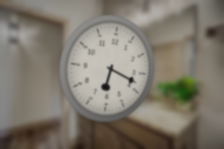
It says 6:18
